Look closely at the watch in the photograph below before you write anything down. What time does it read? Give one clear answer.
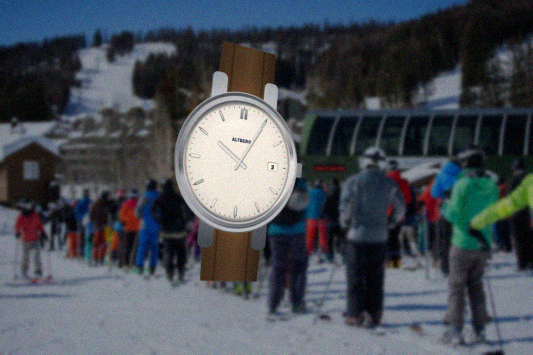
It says 10:05
